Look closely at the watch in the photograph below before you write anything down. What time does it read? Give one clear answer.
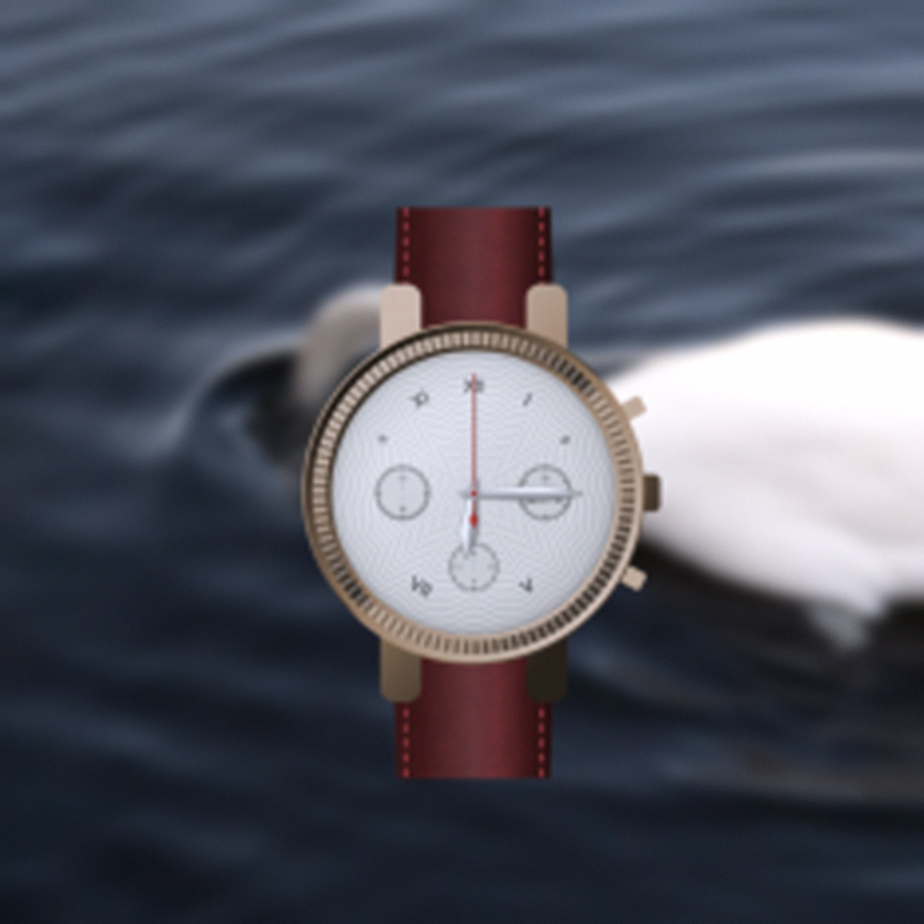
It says 6:15
